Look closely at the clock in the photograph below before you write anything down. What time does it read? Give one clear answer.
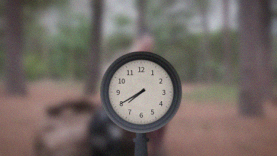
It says 7:40
